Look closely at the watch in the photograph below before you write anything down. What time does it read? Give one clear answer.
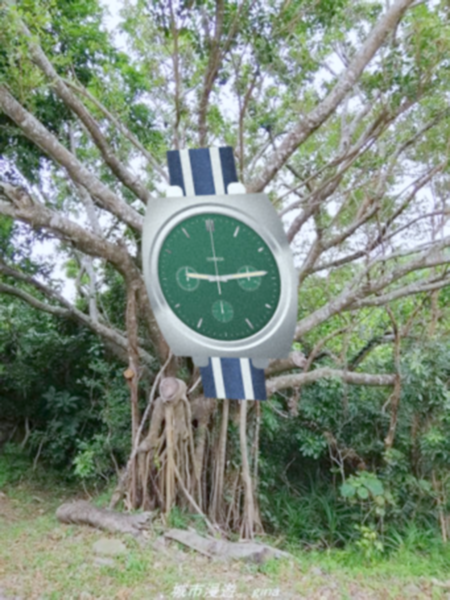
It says 9:14
